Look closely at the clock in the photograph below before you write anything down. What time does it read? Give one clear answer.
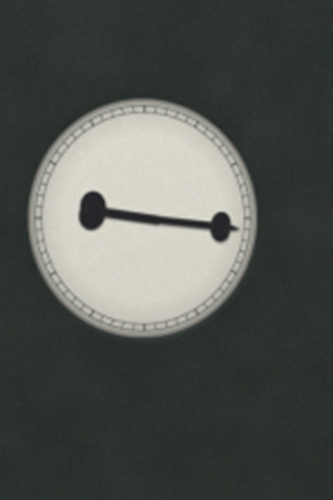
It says 9:16
